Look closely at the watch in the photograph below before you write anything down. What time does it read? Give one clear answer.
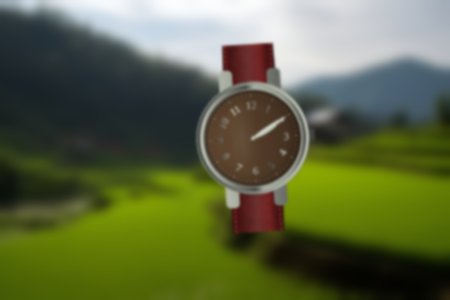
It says 2:10
